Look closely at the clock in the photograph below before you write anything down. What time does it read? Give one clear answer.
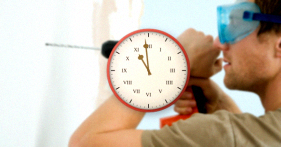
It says 10:59
